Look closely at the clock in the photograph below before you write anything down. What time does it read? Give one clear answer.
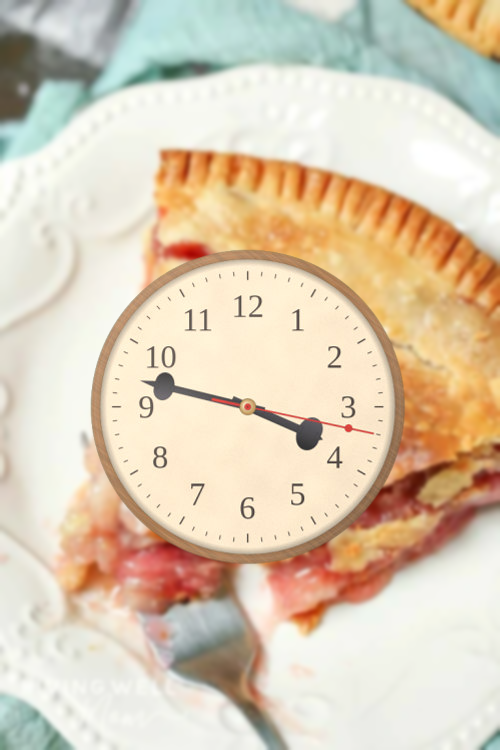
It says 3:47:17
